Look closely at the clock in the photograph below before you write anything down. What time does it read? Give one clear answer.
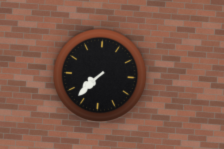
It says 7:37
